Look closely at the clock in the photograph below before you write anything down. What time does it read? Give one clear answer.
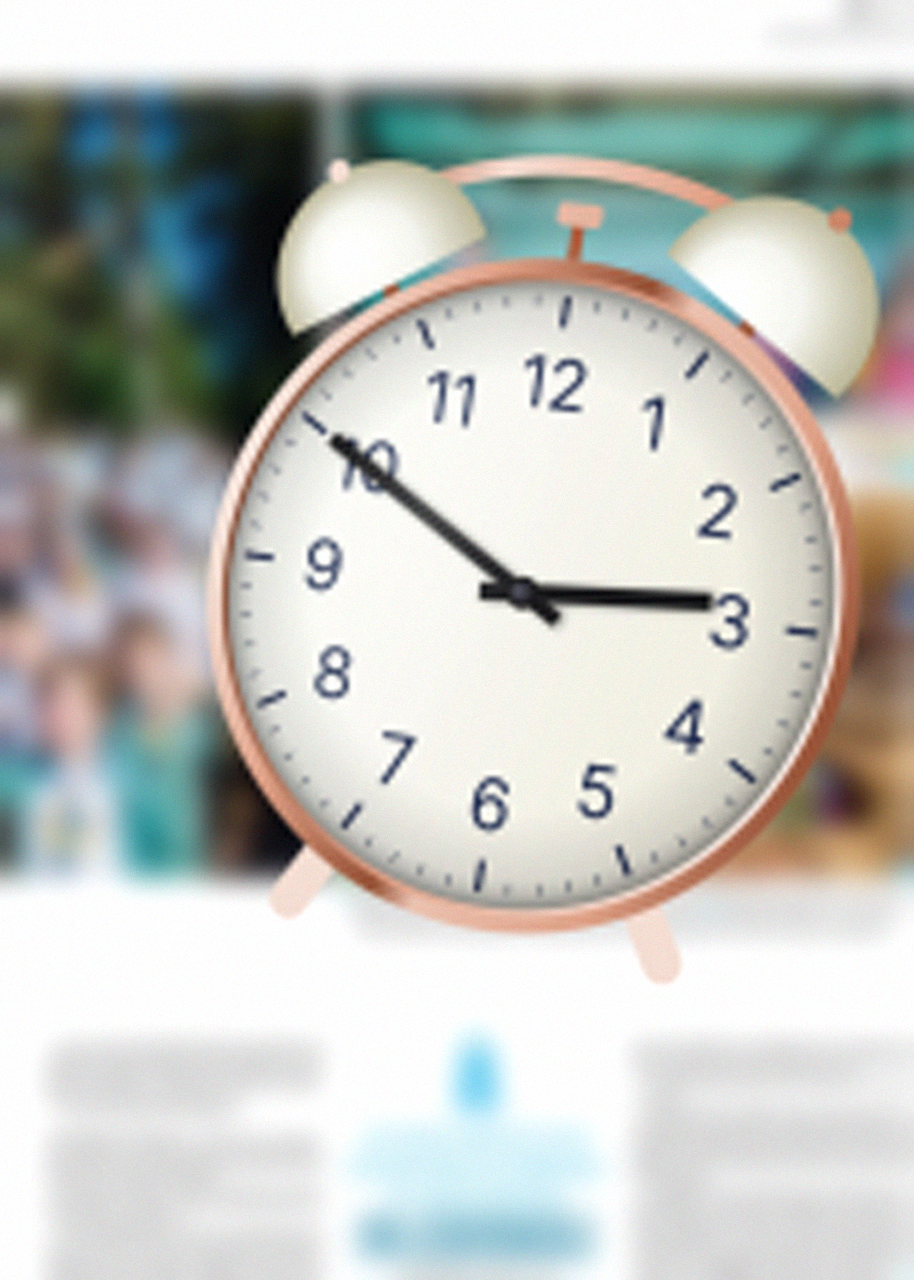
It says 2:50
